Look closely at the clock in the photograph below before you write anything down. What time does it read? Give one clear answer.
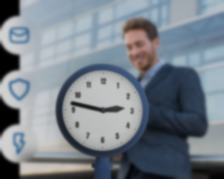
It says 2:47
